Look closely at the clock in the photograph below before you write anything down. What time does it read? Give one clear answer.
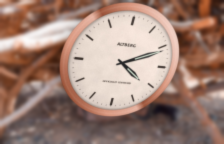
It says 4:11
